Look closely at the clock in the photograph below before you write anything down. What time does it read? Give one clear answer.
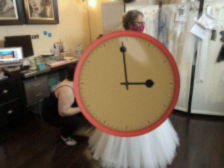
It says 2:59
